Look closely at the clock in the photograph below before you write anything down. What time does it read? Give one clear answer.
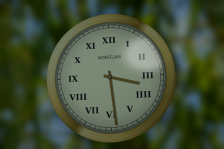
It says 3:29
